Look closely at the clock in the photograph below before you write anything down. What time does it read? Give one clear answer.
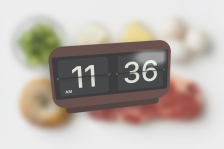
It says 11:36
